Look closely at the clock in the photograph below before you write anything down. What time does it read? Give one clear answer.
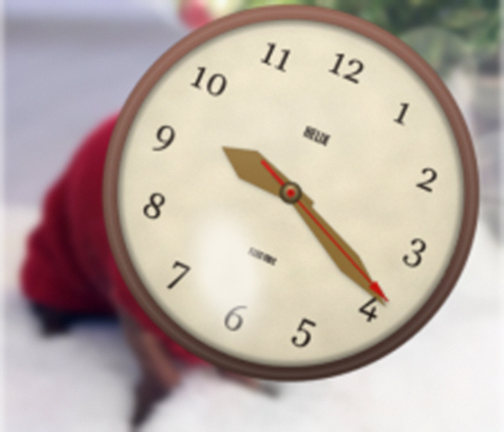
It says 9:19:19
